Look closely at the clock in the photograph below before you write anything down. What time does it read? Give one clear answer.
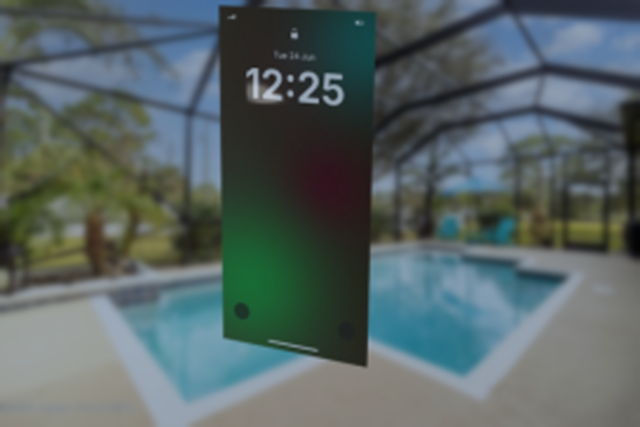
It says 12:25
